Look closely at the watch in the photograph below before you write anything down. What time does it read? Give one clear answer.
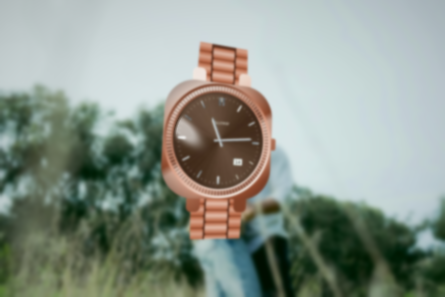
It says 11:14
